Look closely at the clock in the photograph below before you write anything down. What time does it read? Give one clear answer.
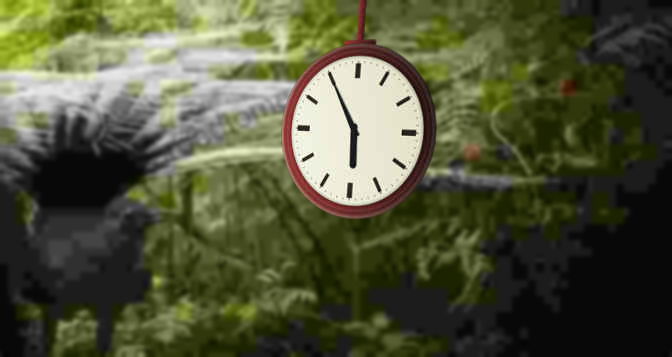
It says 5:55
